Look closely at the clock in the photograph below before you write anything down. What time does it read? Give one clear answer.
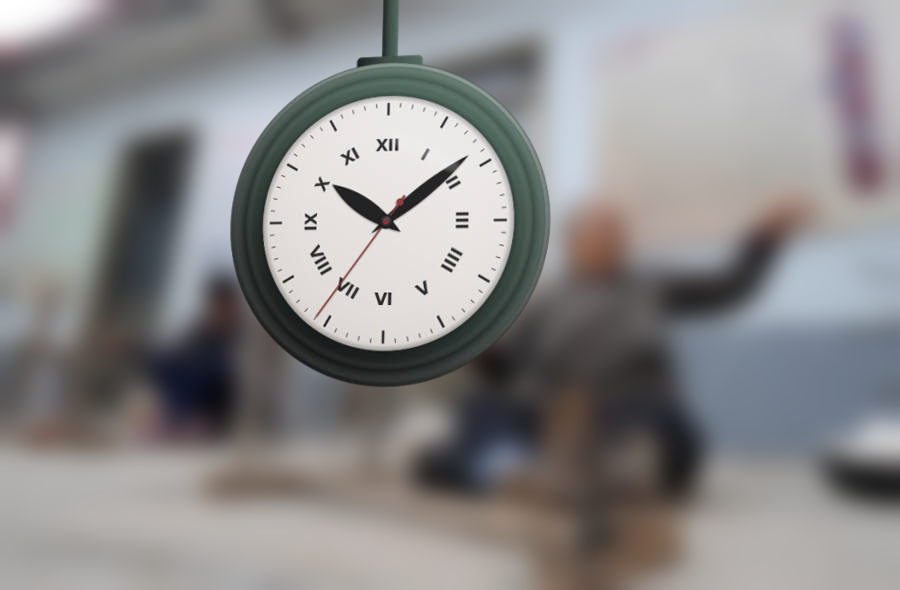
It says 10:08:36
